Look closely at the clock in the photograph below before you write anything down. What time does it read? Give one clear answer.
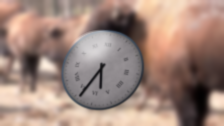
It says 5:34
